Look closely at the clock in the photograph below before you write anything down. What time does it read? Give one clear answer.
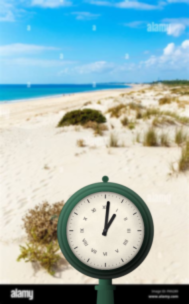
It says 1:01
